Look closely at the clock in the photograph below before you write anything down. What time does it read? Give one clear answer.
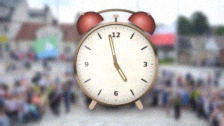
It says 4:58
